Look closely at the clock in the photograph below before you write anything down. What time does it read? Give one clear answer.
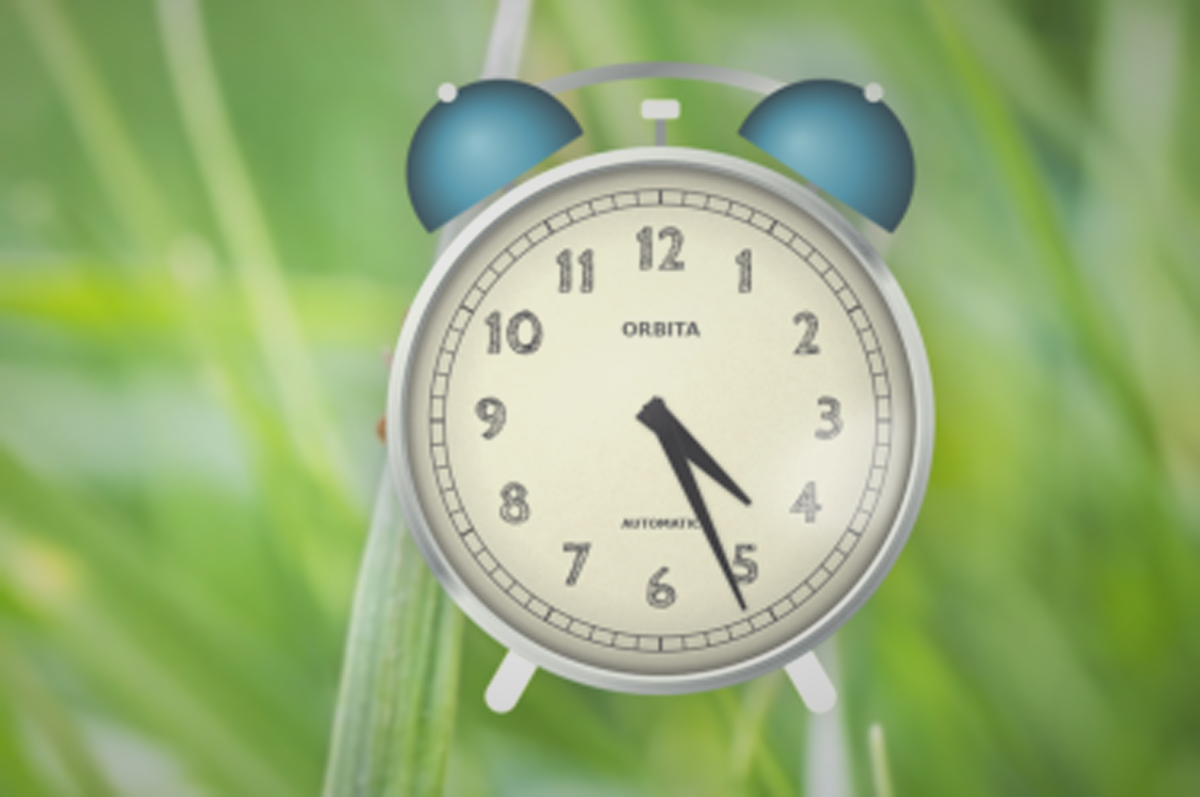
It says 4:26
